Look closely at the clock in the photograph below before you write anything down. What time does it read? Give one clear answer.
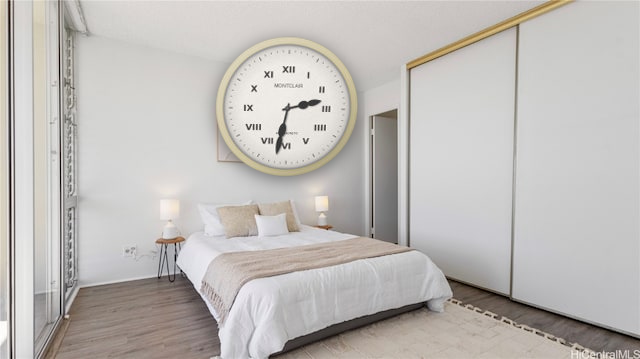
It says 2:32
